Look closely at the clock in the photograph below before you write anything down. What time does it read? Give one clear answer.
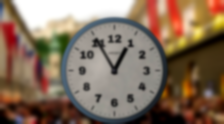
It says 12:55
